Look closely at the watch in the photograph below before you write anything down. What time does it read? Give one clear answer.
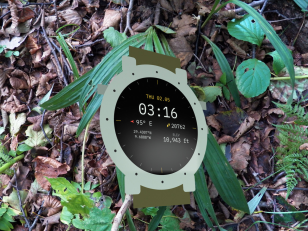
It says 3:16
